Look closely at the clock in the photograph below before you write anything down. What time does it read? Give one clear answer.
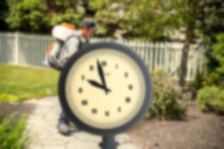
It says 9:58
